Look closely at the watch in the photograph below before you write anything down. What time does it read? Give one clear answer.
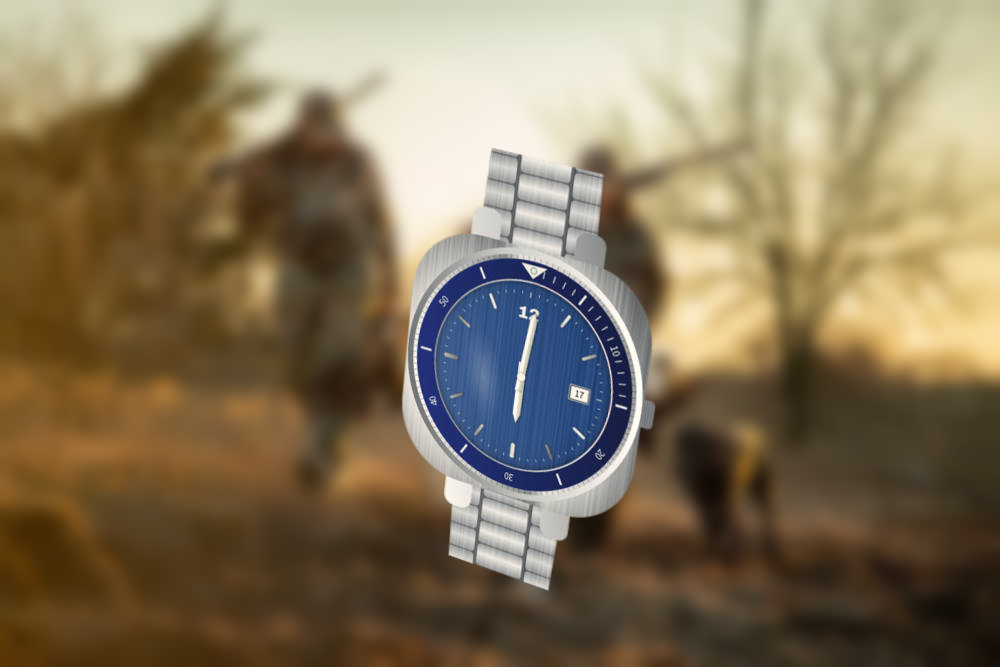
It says 6:01
